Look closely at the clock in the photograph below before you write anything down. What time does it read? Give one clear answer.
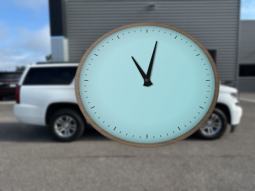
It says 11:02
